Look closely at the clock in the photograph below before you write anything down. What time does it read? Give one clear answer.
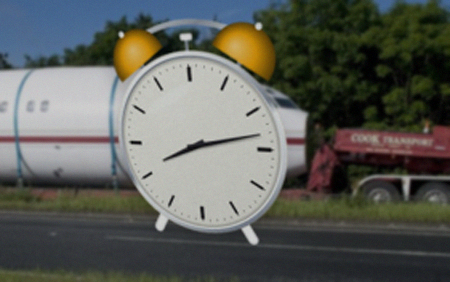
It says 8:13
